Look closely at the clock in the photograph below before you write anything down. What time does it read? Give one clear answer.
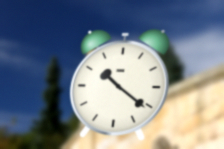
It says 10:21
